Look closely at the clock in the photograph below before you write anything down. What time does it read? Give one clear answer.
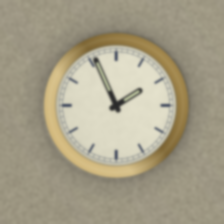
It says 1:56
